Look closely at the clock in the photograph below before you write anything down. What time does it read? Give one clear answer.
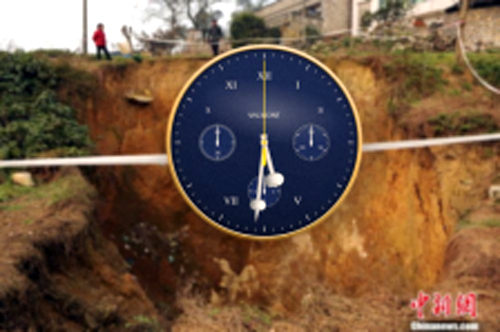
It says 5:31
